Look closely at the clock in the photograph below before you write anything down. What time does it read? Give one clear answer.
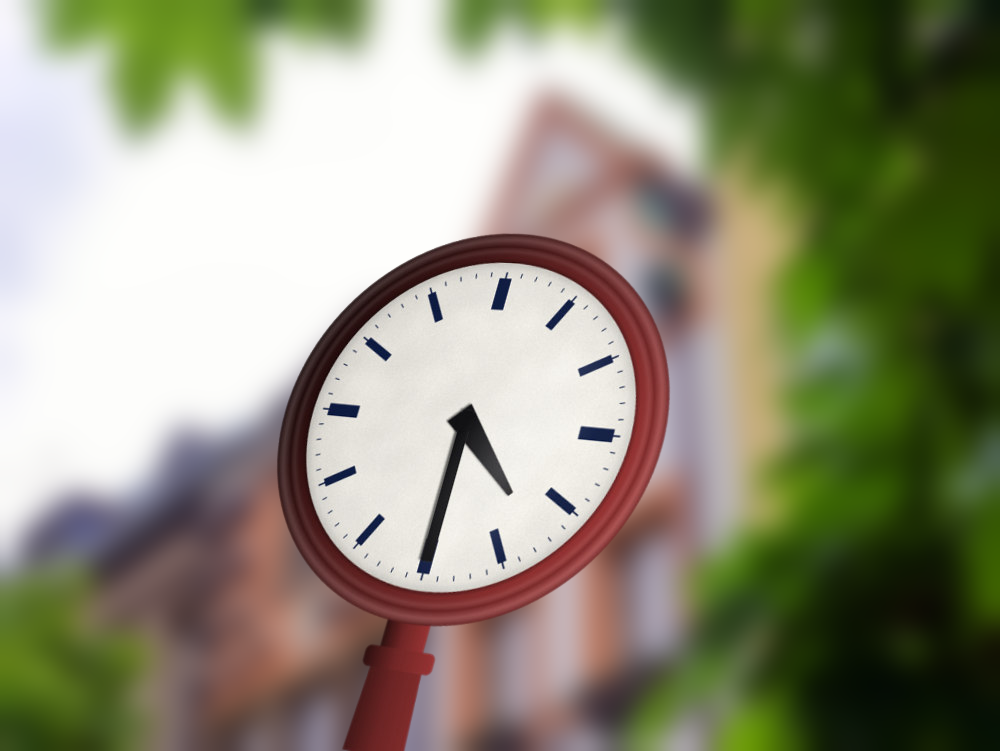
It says 4:30
